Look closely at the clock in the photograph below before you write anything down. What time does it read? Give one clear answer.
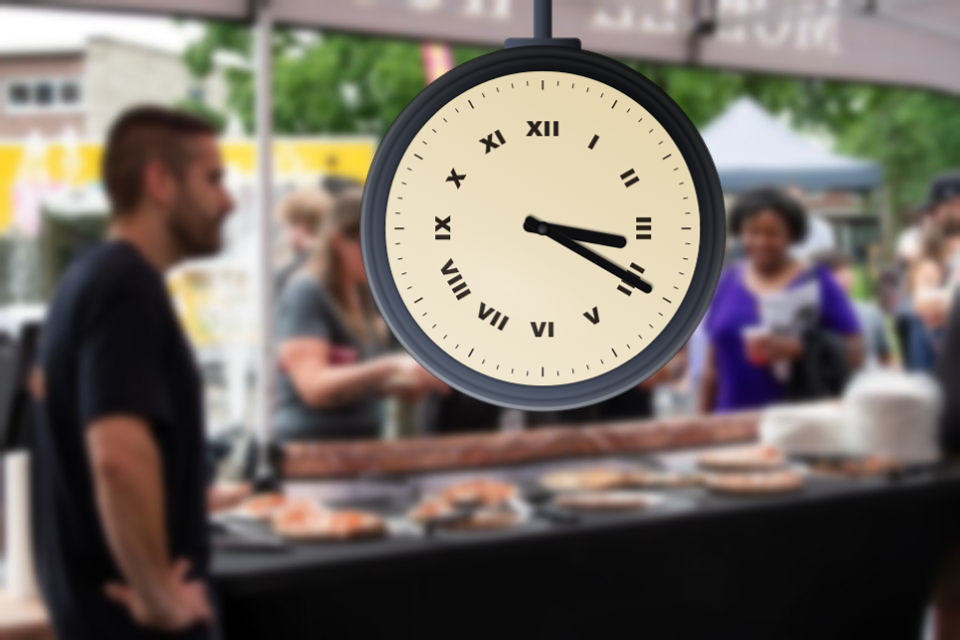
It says 3:20
